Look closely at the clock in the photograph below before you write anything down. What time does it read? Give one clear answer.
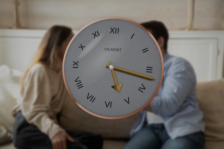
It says 5:17
